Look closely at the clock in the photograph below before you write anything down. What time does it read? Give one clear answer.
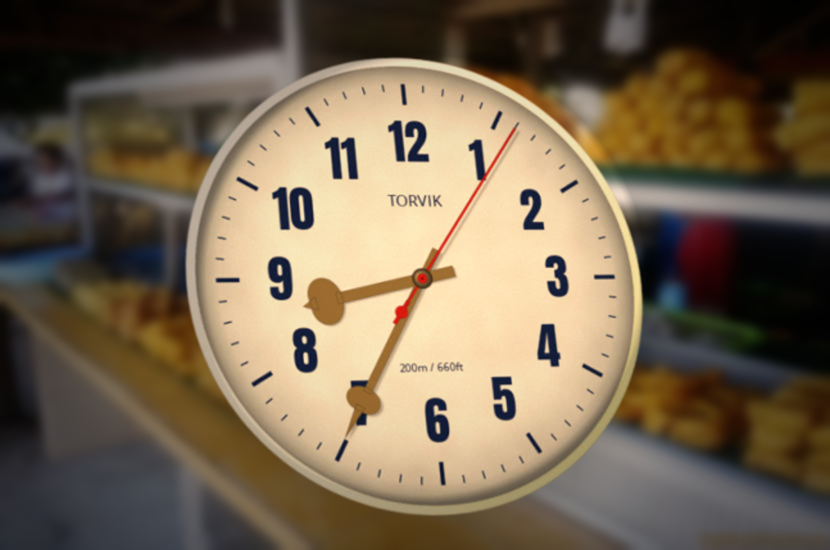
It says 8:35:06
